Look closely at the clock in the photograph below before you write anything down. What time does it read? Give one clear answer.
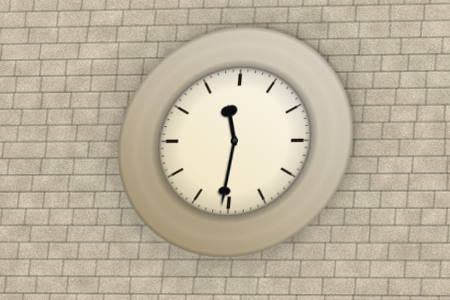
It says 11:31
